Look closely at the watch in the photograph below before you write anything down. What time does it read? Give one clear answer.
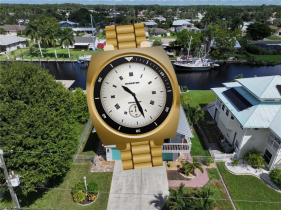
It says 10:27
